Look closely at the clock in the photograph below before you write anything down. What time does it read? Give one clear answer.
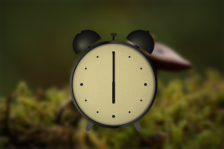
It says 6:00
